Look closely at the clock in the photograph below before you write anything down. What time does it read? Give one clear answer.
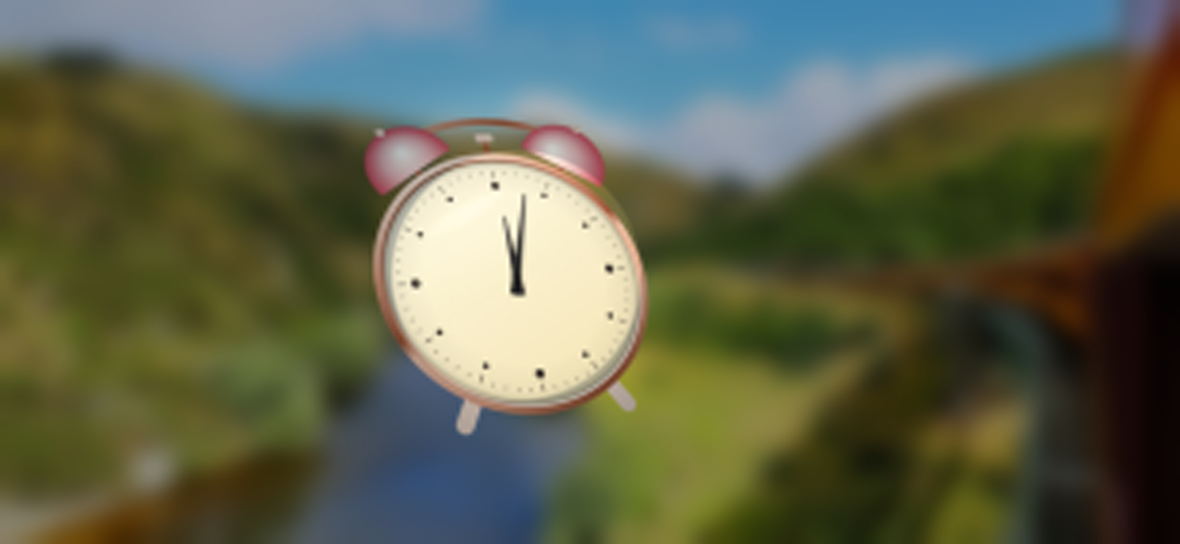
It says 12:03
